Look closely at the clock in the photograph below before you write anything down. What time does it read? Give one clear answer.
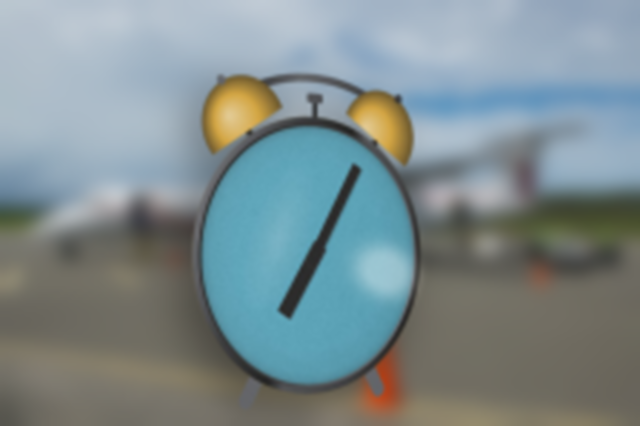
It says 7:05
